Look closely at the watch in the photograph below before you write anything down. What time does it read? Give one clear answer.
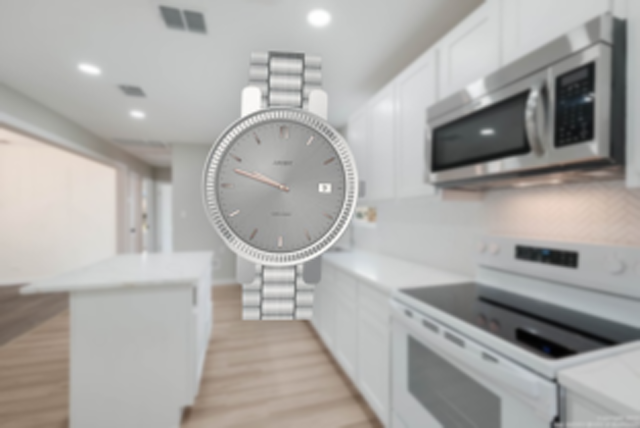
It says 9:48
